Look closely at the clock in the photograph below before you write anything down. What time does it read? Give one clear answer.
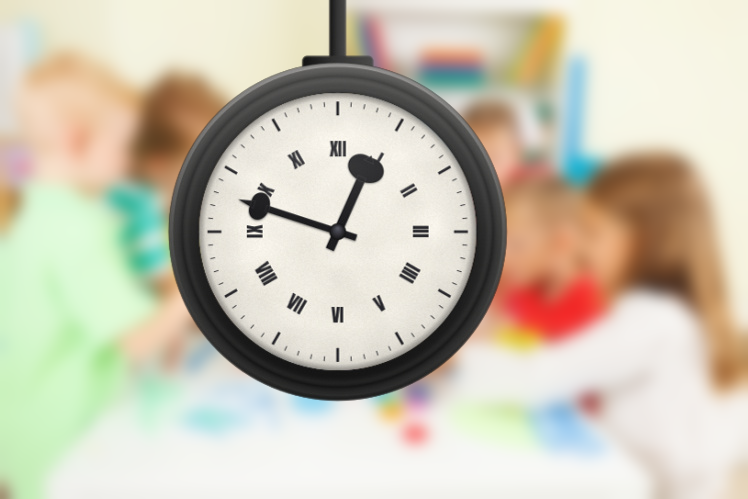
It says 12:48
